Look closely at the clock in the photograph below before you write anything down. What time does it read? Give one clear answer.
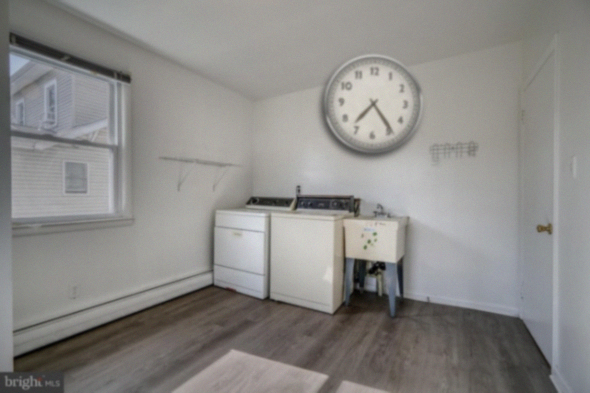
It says 7:24
